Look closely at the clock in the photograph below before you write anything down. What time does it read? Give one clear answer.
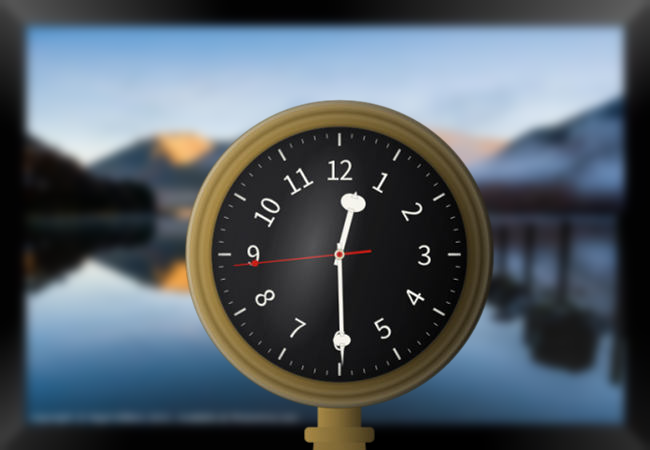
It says 12:29:44
